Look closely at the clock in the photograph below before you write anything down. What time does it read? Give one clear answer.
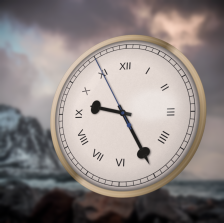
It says 9:24:55
